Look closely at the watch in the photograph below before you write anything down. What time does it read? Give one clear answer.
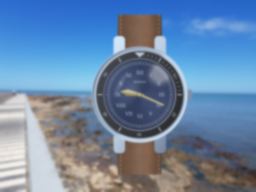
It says 9:19
